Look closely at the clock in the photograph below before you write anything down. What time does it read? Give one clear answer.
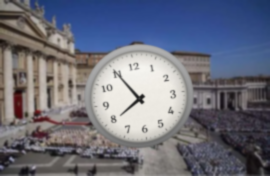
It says 7:55
